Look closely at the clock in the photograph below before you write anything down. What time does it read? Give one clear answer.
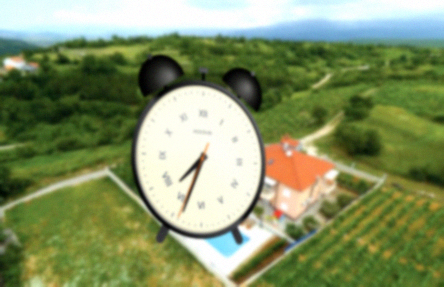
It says 7:33:34
